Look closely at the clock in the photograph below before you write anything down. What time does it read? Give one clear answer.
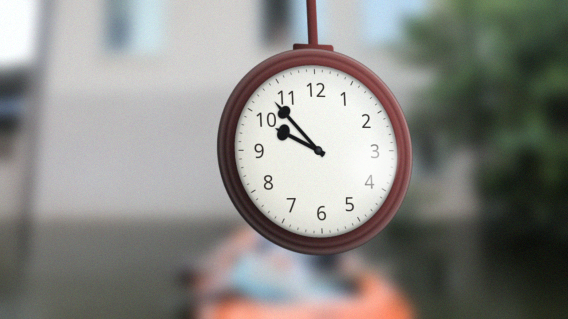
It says 9:53
